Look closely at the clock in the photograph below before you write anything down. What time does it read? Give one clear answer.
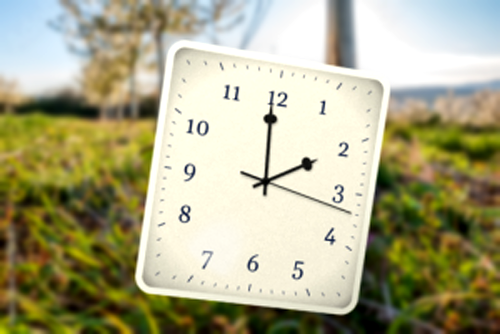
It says 1:59:17
